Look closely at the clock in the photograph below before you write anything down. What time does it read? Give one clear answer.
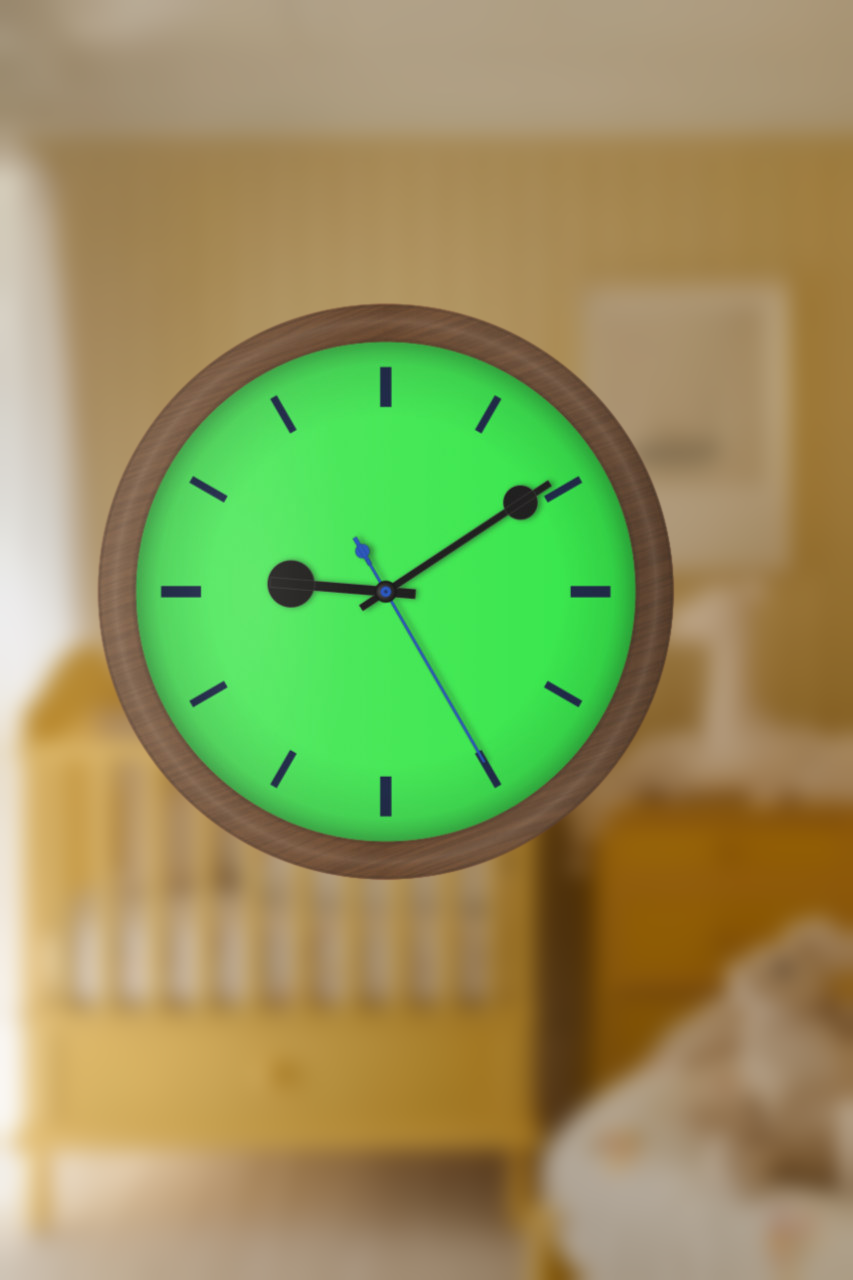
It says 9:09:25
